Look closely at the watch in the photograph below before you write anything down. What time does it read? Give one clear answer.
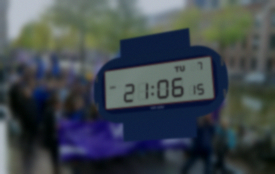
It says 21:06
